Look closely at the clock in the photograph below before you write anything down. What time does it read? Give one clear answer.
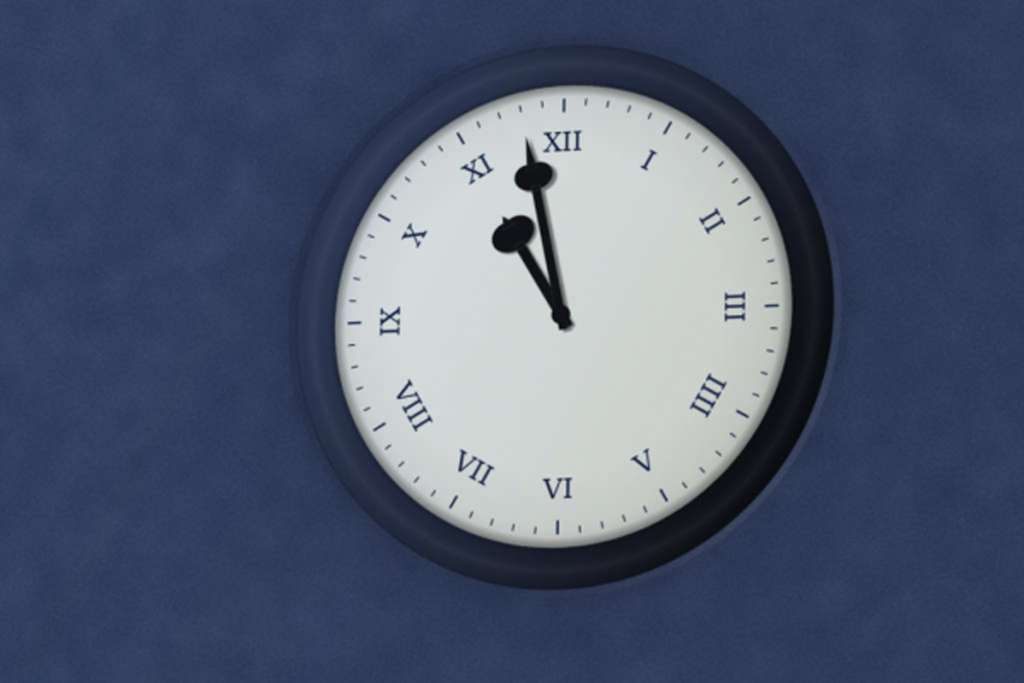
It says 10:58
